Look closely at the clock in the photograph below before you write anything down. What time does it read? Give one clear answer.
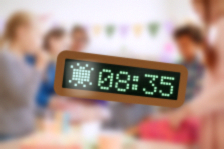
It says 8:35
